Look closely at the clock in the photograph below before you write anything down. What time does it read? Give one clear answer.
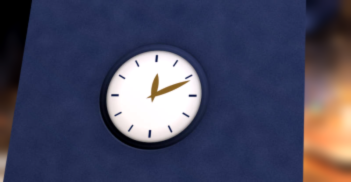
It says 12:11
